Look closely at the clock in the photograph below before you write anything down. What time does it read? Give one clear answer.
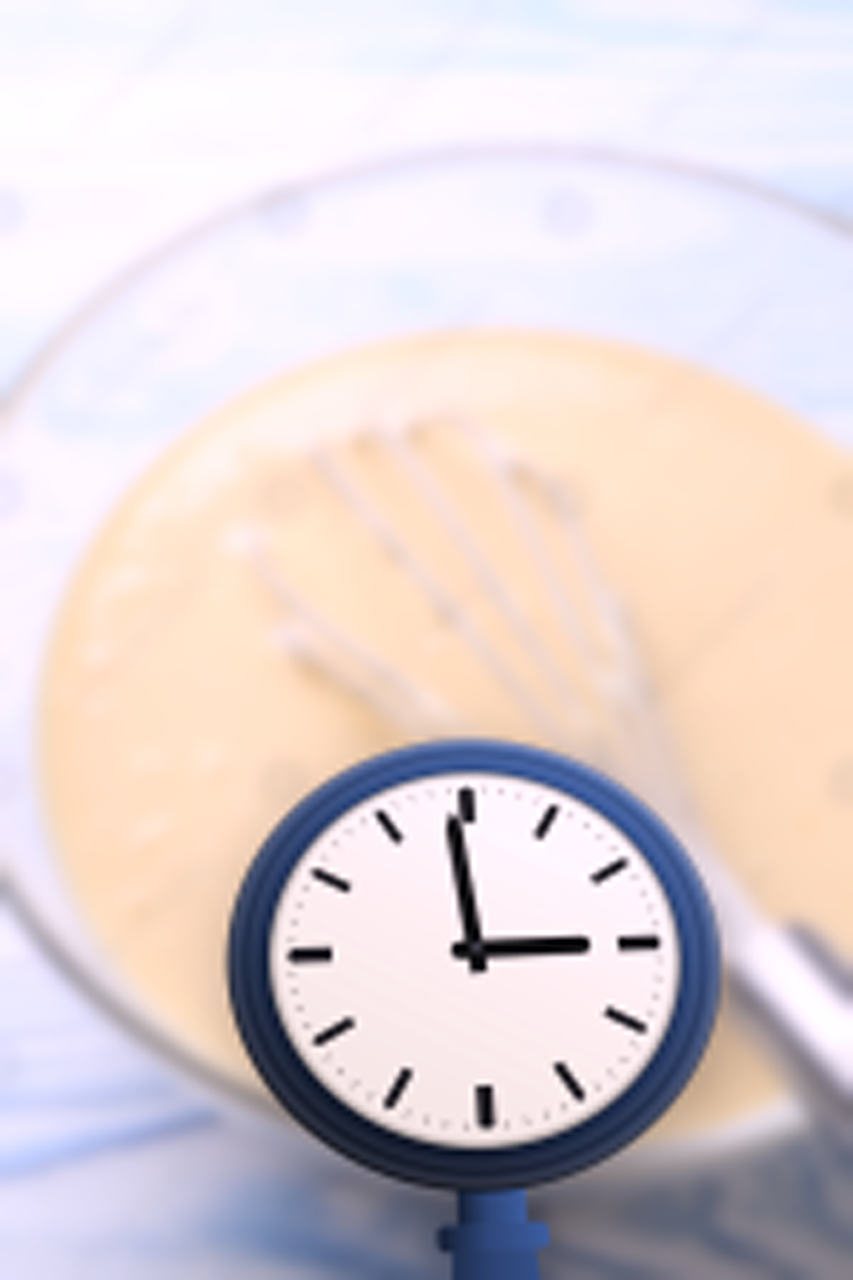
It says 2:59
